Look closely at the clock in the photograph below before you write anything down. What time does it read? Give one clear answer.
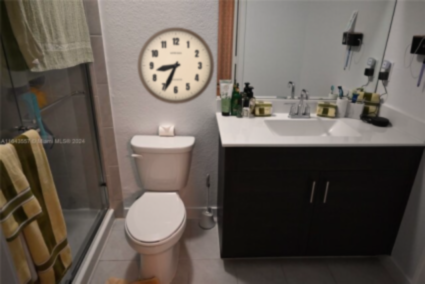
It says 8:34
